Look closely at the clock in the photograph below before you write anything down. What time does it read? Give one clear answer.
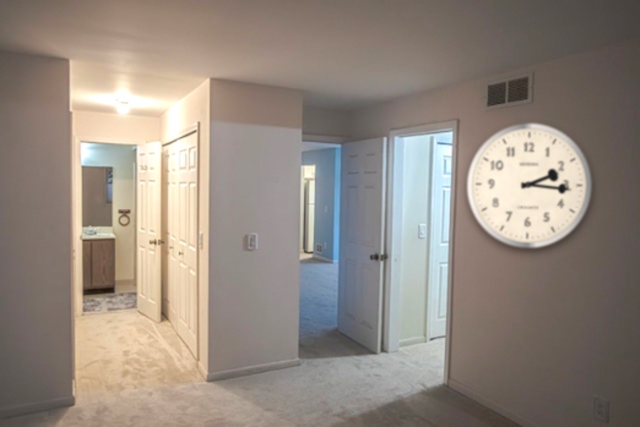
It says 2:16
